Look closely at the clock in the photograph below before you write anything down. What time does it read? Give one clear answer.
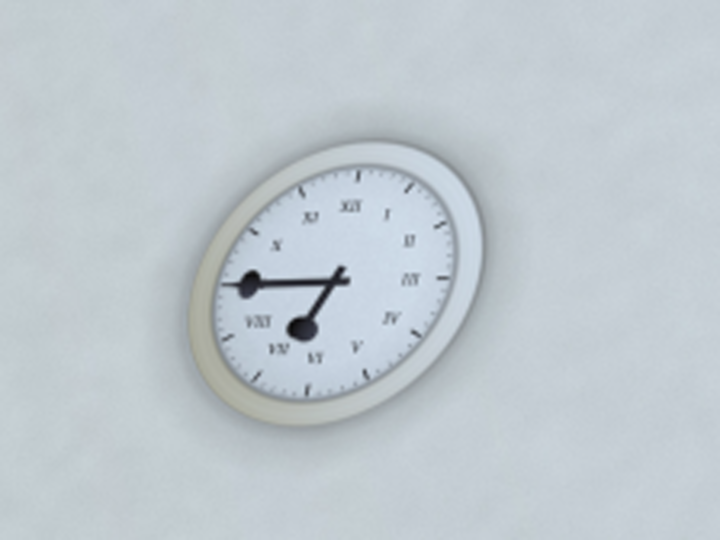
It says 6:45
